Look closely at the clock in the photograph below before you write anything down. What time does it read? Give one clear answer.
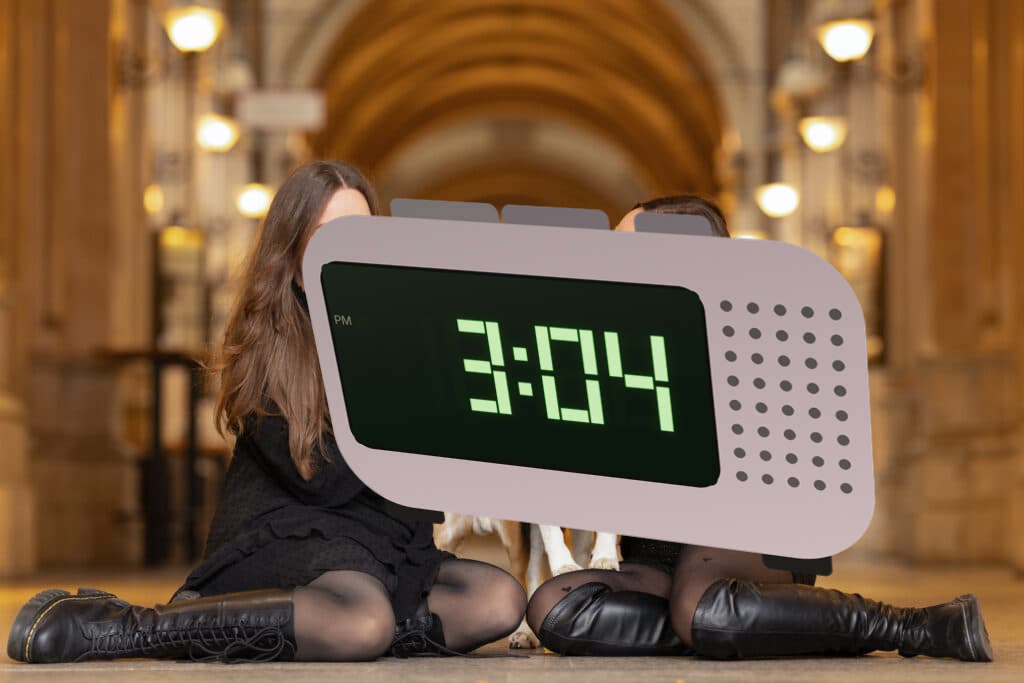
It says 3:04
